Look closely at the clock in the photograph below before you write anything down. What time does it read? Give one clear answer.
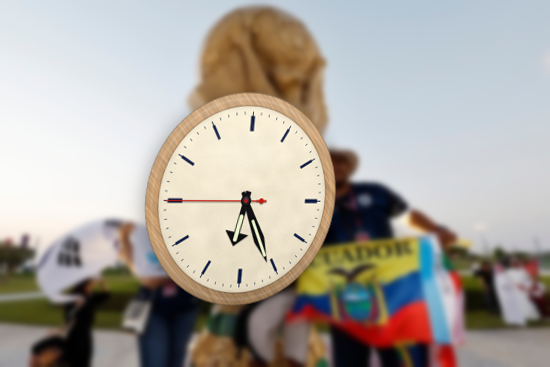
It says 6:25:45
